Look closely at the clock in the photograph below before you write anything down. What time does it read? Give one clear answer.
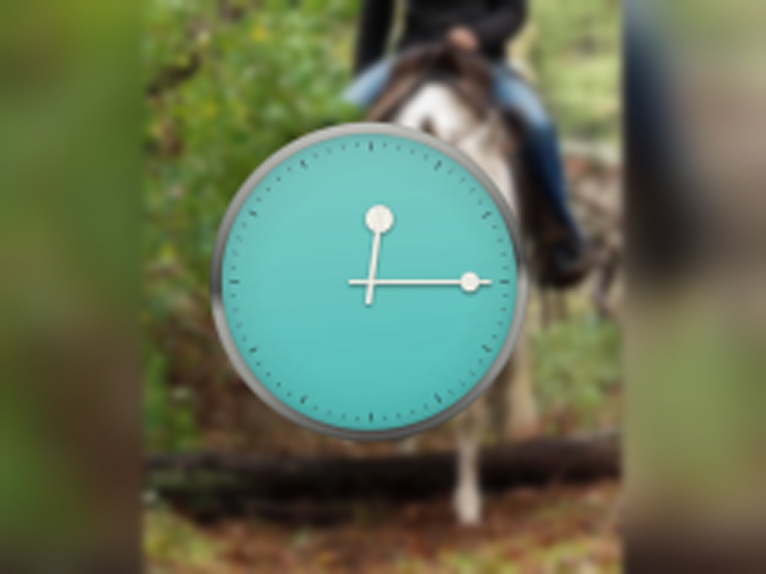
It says 12:15
